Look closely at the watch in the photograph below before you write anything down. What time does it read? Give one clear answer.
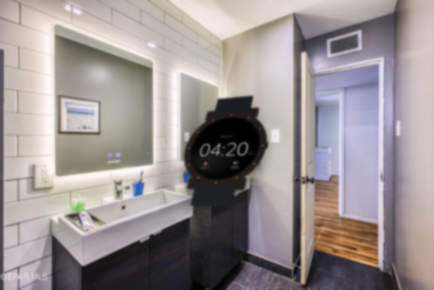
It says 4:20
